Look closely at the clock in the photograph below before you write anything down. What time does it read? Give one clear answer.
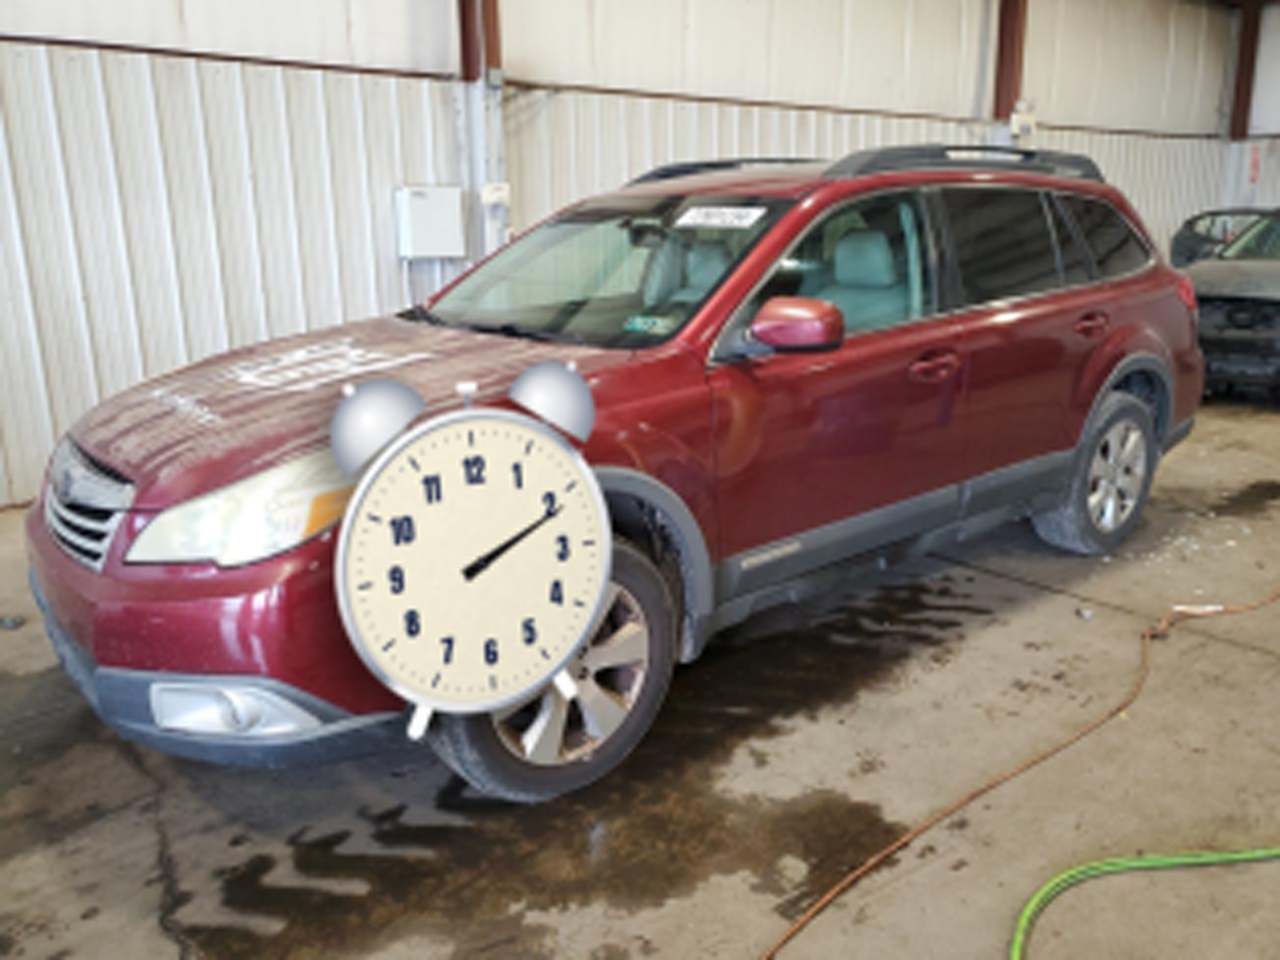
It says 2:11
